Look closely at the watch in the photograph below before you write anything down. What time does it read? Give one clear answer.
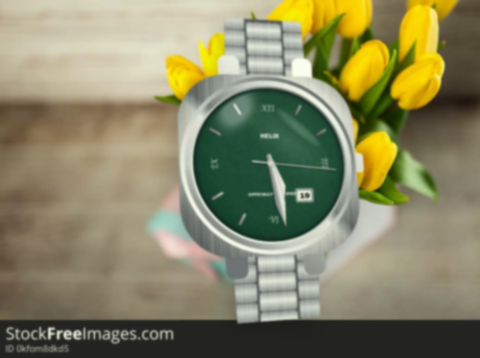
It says 5:28:16
